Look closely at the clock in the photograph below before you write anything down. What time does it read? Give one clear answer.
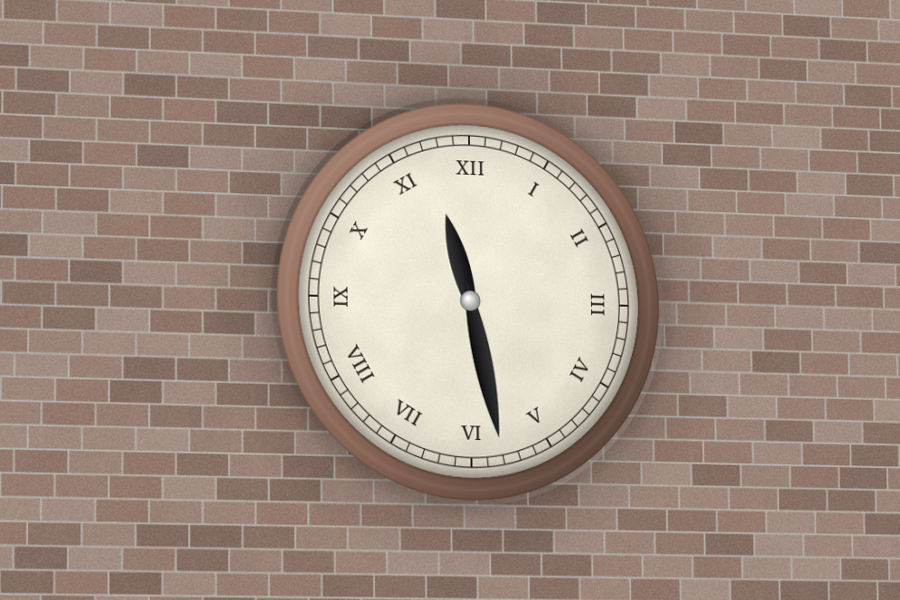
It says 11:28
